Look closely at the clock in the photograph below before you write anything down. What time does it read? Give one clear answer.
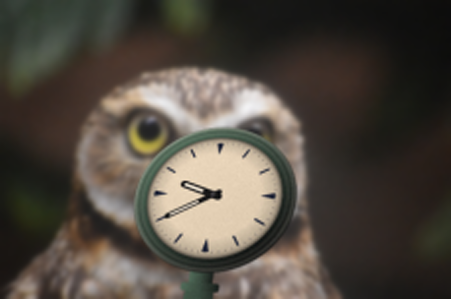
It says 9:40
